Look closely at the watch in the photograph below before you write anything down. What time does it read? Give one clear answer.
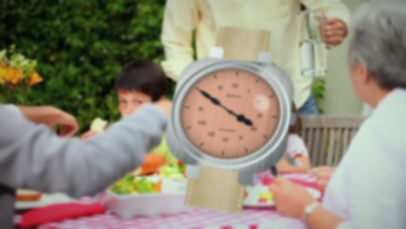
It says 3:50
